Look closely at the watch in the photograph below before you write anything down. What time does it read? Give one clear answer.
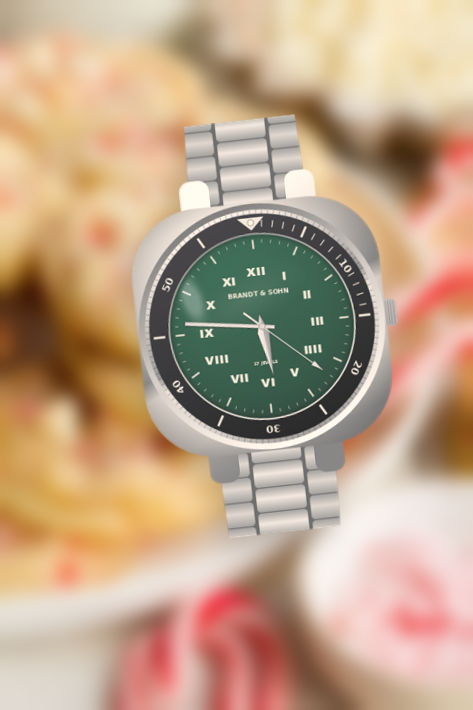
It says 5:46:22
